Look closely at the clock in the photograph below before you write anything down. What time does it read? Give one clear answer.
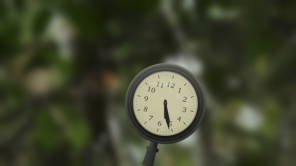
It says 5:26
